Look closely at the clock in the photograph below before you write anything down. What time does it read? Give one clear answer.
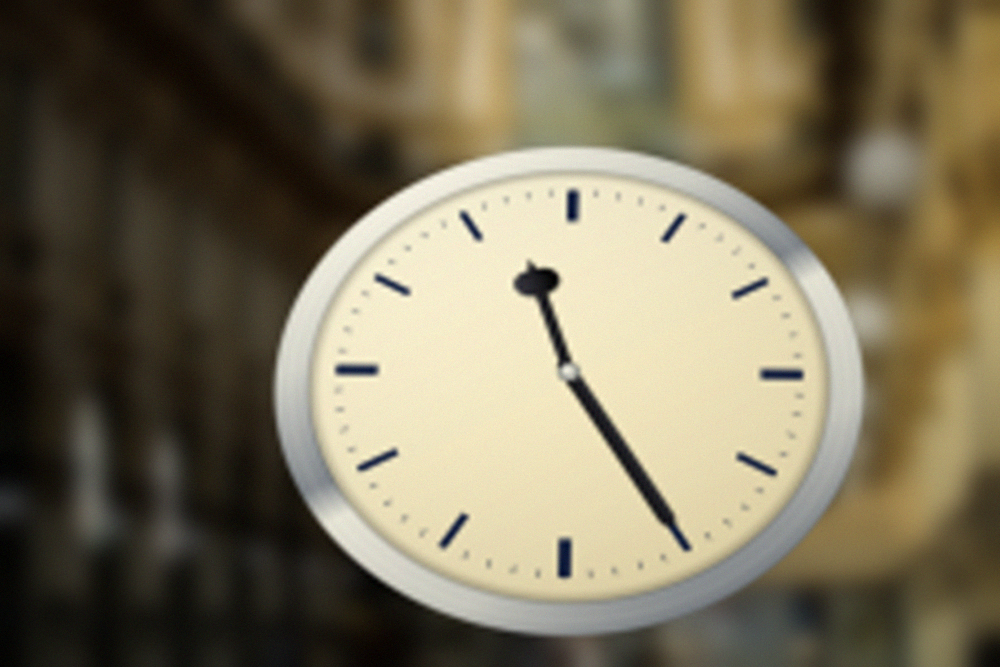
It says 11:25
